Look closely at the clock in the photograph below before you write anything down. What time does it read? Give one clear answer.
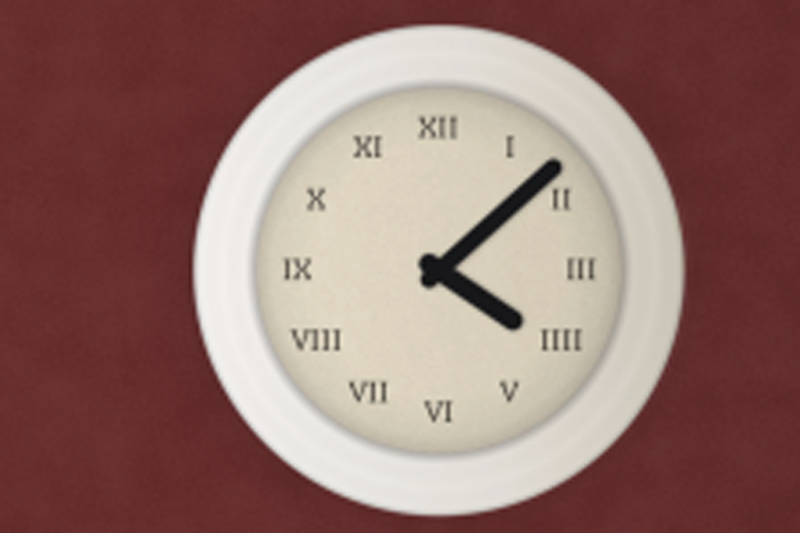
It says 4:08
